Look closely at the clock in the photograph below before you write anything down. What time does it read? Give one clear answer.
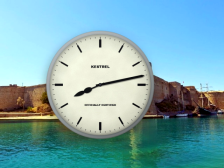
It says 8:13
